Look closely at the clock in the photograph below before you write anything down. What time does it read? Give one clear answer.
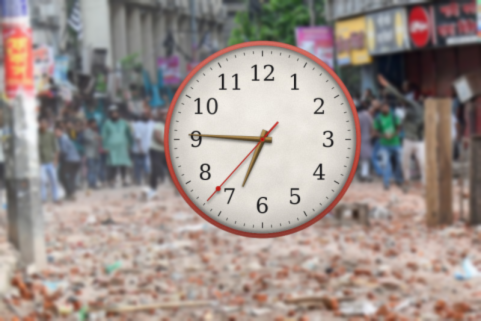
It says 6:45:37
